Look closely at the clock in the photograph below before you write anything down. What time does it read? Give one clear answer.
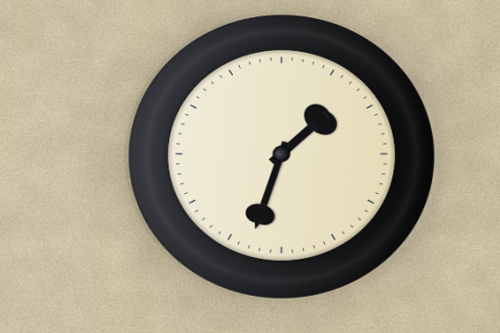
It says 1:33
